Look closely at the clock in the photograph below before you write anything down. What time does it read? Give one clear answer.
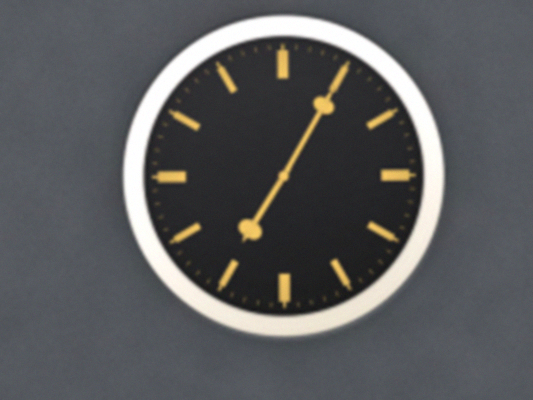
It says 7:05
